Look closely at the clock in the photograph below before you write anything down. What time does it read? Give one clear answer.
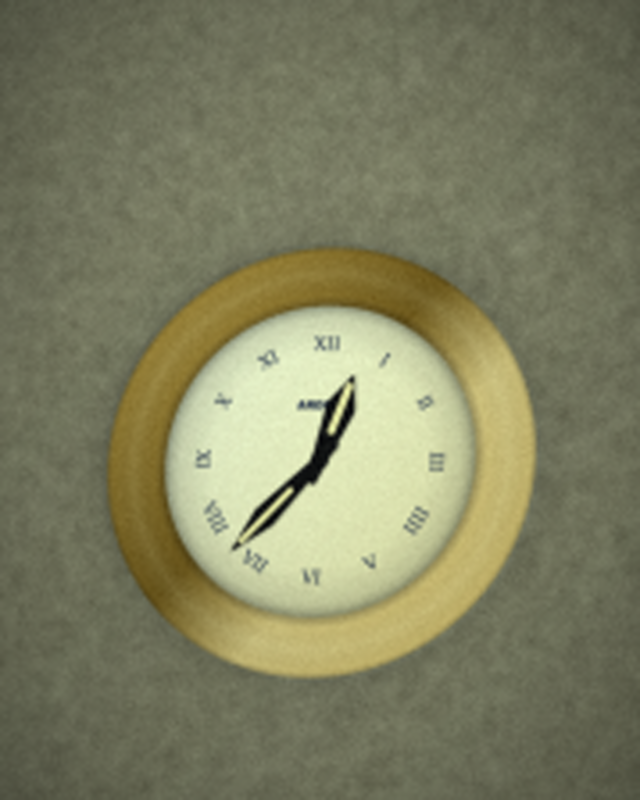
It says 12:37
